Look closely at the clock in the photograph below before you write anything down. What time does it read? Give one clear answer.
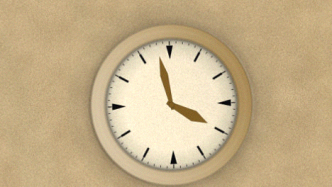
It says 3:58
